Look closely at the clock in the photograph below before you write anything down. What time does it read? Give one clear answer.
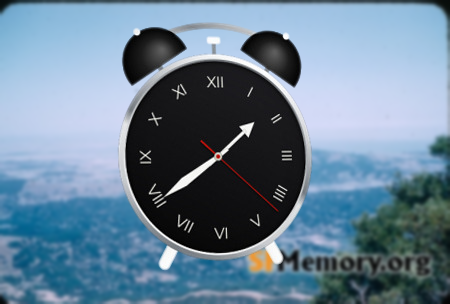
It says 1:39:22
